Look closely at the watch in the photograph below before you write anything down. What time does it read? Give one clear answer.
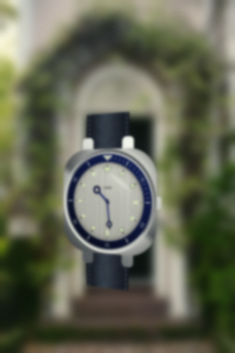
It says 10:29
